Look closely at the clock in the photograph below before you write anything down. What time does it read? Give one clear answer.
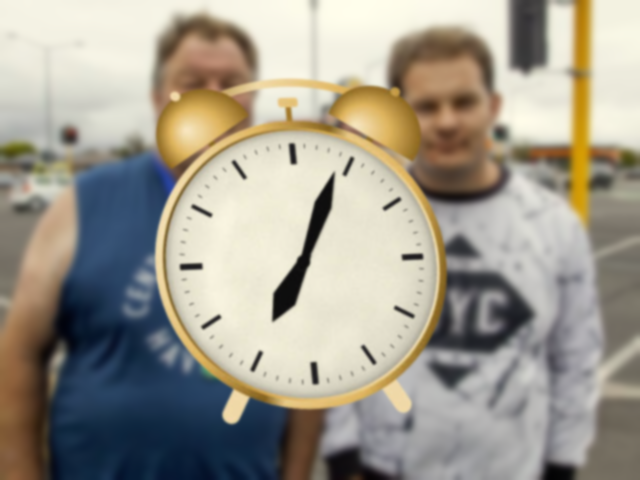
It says 7:04
